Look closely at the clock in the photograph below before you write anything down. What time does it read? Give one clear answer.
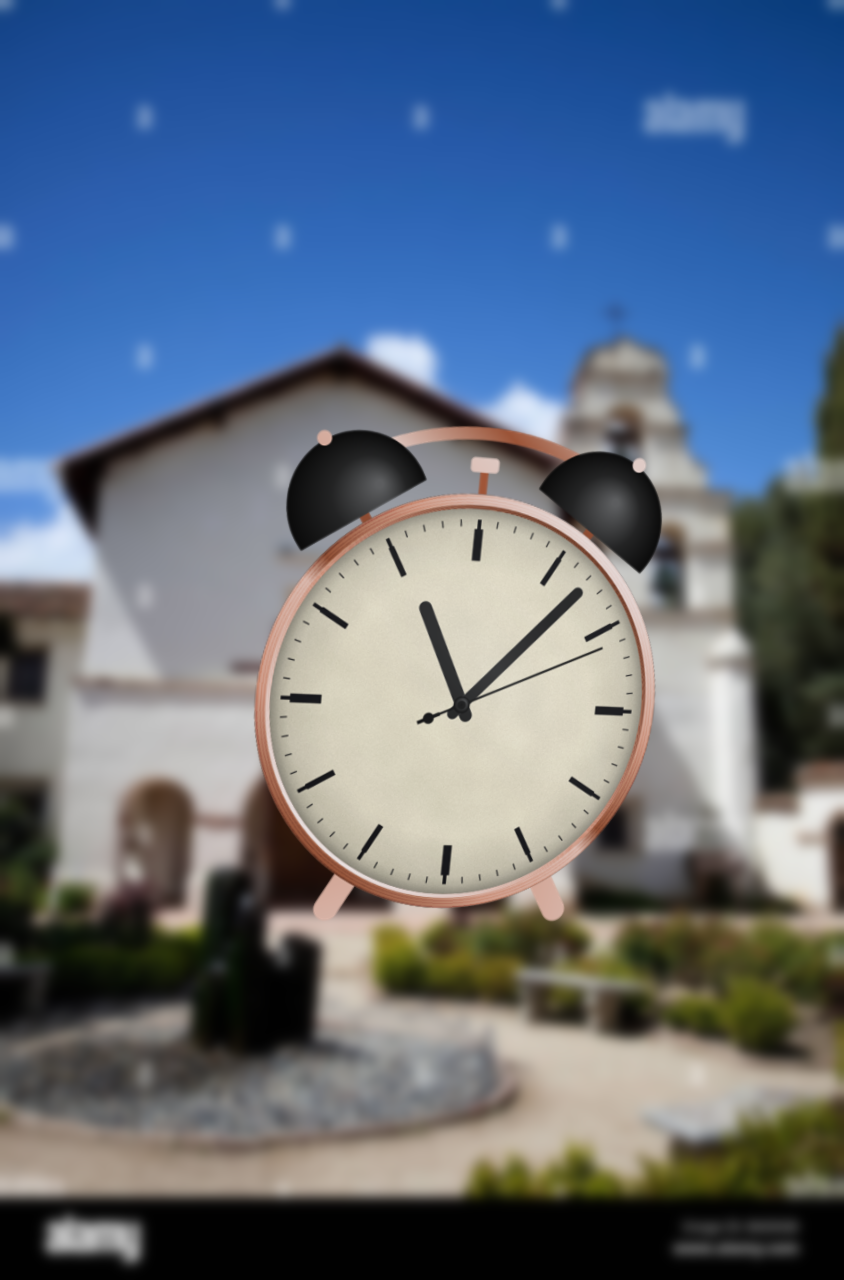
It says 11:07:11
